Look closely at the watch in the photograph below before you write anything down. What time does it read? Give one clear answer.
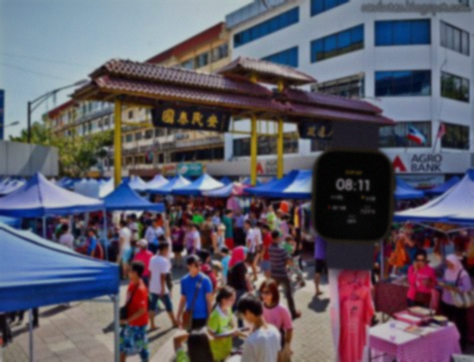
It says 8:11
